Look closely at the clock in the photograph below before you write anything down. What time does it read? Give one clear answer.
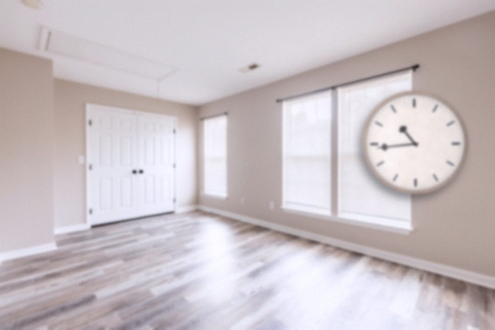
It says 10:44
